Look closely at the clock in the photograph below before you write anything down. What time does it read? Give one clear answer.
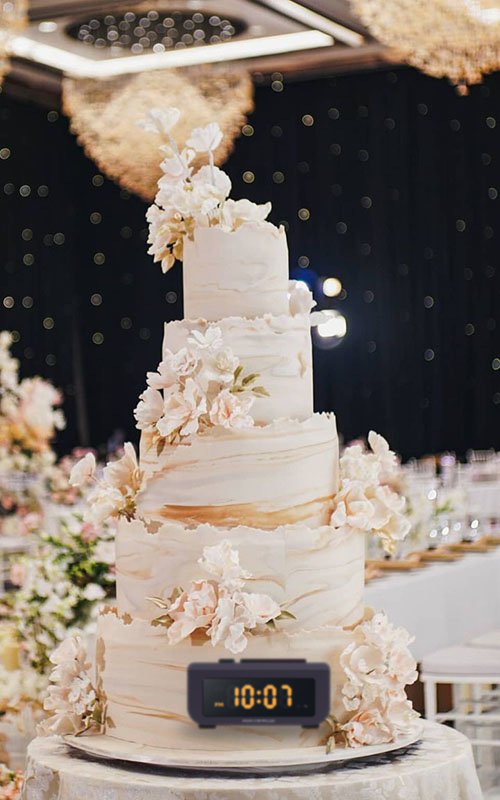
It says 10:07
